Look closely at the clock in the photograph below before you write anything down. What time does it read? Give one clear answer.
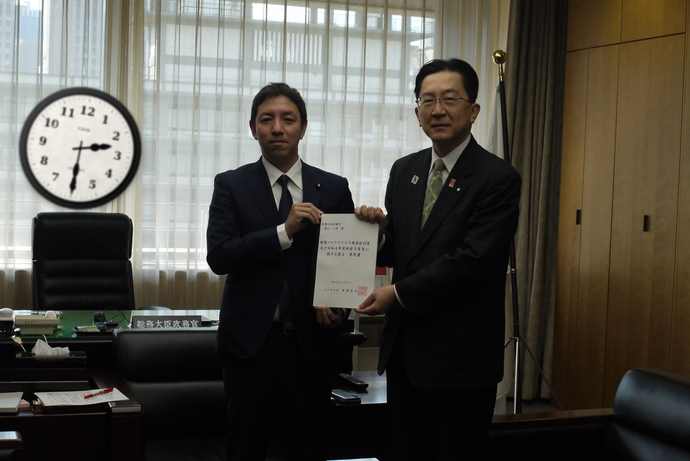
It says 2:30
